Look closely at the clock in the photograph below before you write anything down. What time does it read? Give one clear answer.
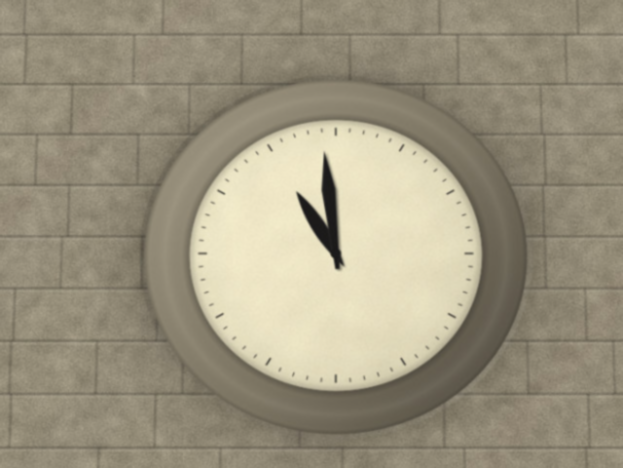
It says 10:59
